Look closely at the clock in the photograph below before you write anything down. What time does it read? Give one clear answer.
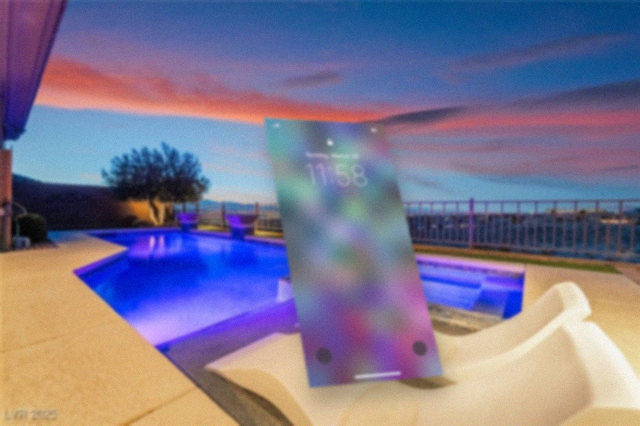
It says 11:58
